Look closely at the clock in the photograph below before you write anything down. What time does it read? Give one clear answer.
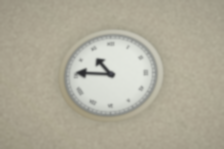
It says 10:46
